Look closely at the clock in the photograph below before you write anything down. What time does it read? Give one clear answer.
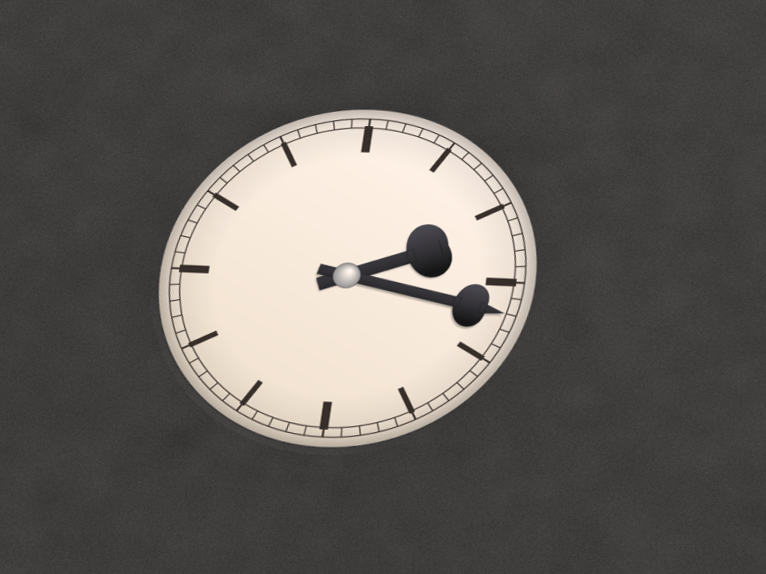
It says 2:17
